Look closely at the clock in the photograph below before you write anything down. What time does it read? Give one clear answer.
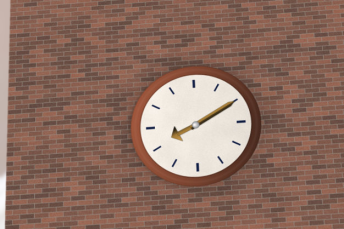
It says 8:10
